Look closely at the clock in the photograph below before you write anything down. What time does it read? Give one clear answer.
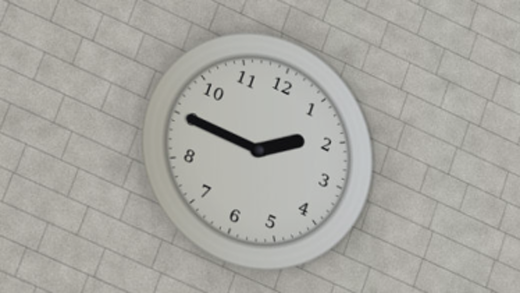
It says 1:45
